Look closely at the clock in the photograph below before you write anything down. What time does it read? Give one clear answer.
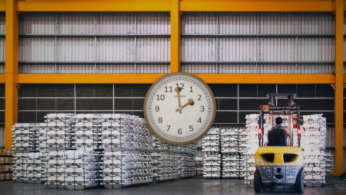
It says 1:59
